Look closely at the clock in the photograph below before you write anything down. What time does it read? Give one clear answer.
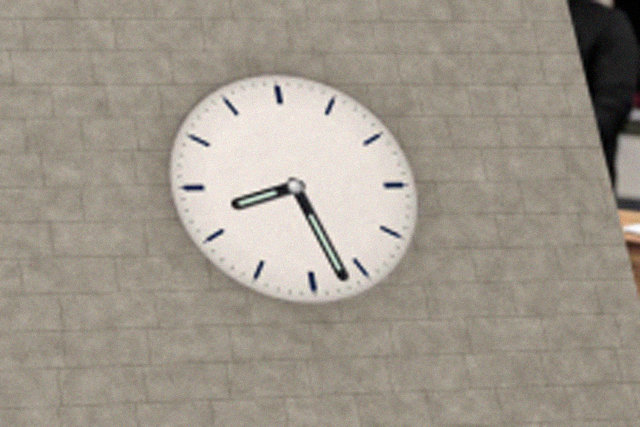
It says 8:27
